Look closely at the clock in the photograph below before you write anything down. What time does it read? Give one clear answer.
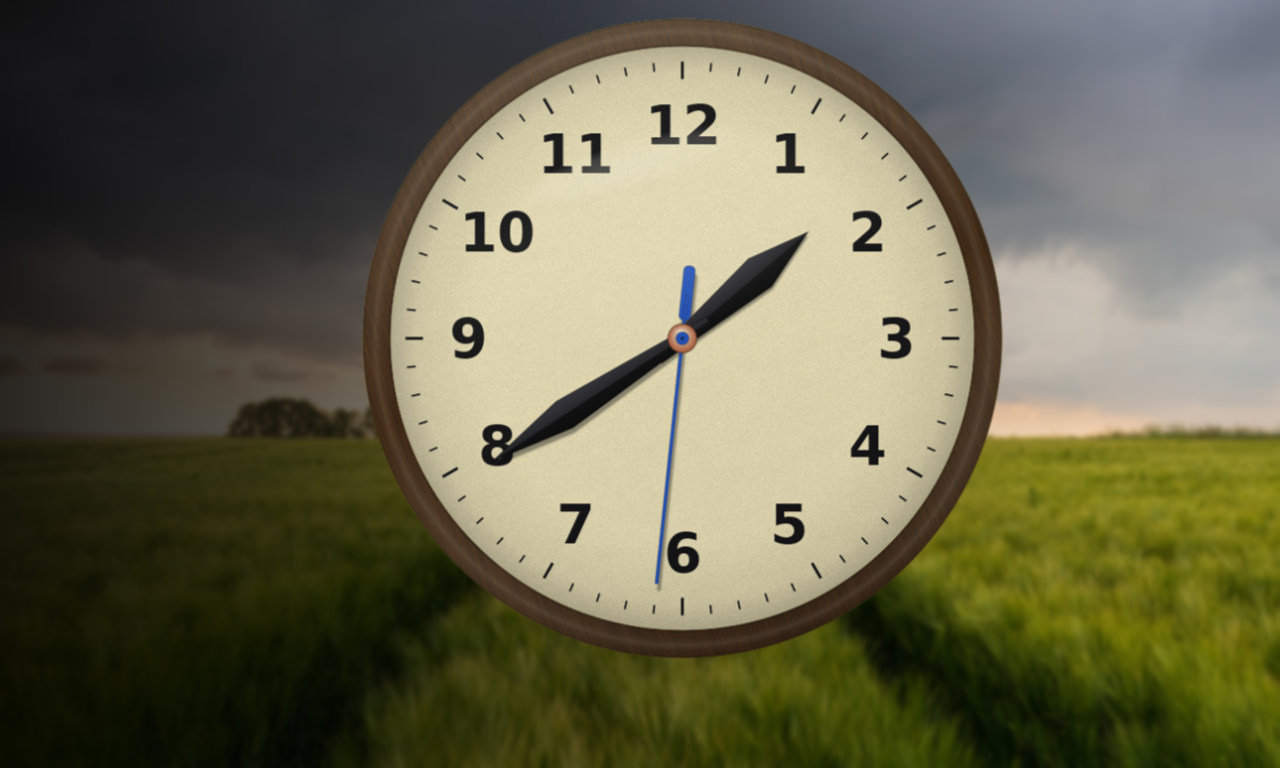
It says 1:39:31
